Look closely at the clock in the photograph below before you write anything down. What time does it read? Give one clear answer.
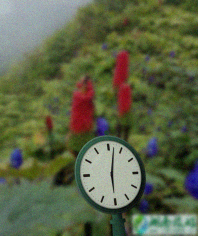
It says 6:02
